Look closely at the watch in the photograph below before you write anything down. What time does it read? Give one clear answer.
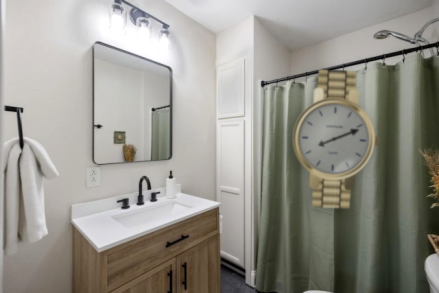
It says 8:11
